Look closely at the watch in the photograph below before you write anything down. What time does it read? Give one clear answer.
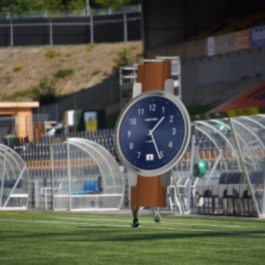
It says 1:26
